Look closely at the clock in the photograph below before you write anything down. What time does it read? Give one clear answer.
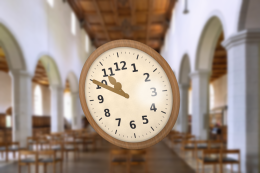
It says 10:50
